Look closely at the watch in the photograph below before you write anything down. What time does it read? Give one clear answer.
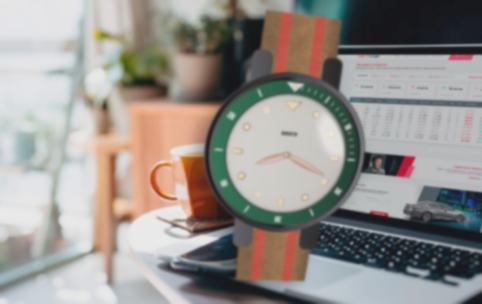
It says 8:19
